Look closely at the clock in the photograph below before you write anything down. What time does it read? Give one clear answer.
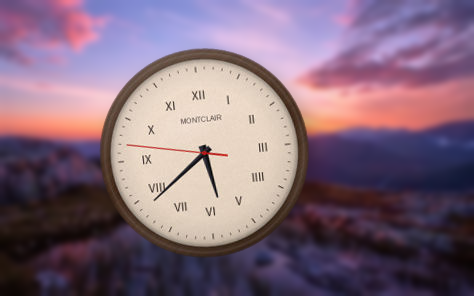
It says 5:38:47
